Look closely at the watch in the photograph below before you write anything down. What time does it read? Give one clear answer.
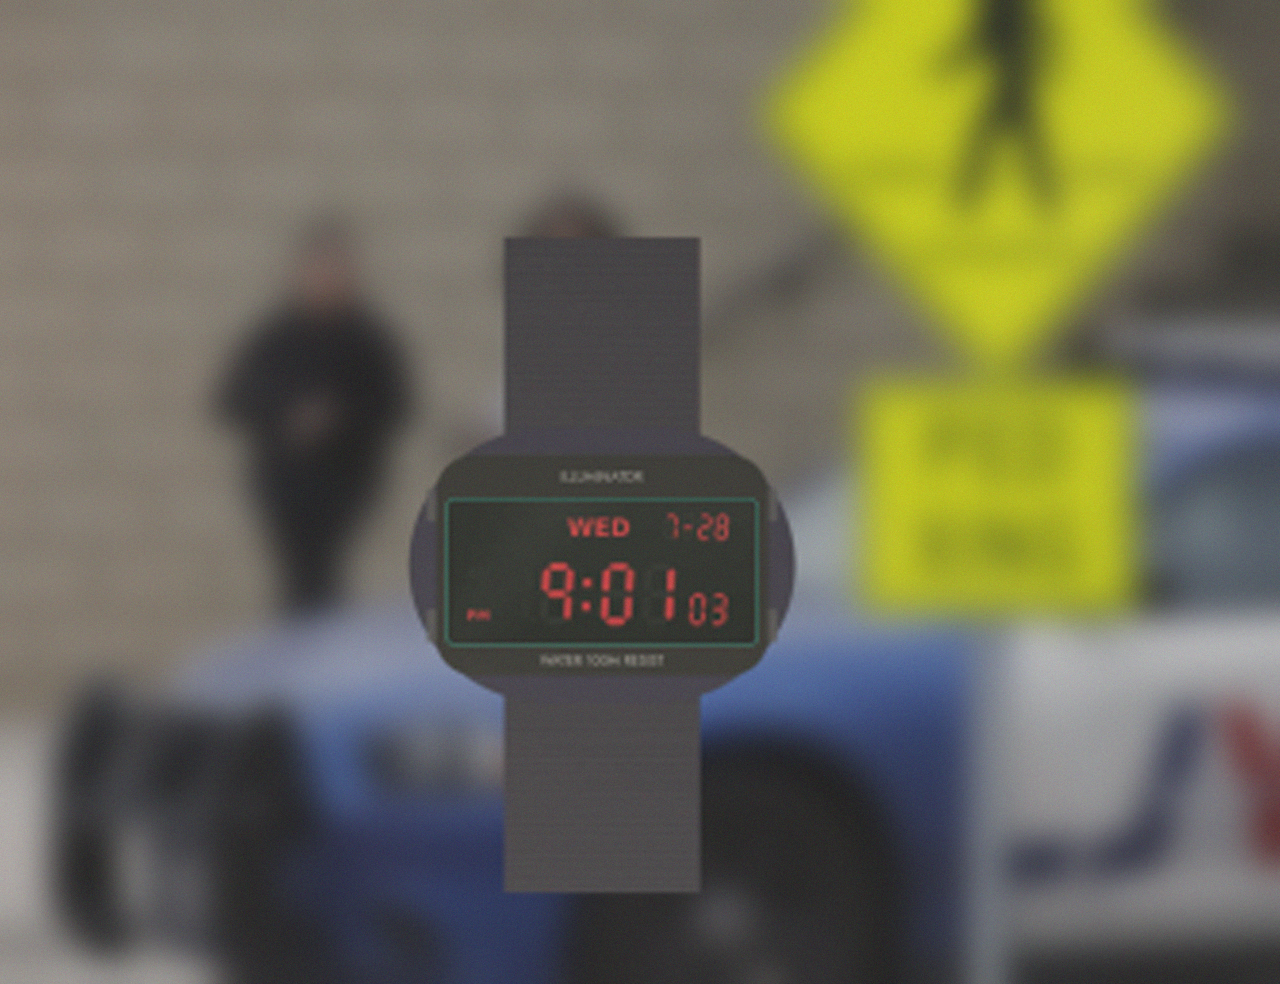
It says 9:01:03
